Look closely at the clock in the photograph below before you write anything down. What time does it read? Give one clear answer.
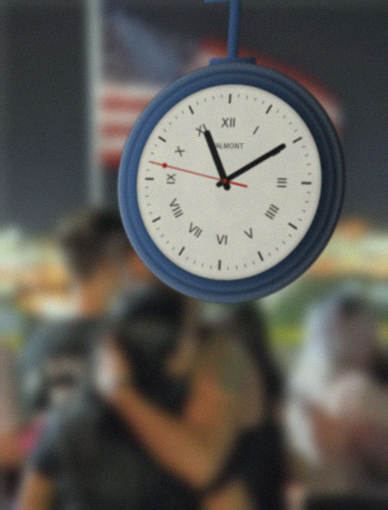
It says 11:09:47
